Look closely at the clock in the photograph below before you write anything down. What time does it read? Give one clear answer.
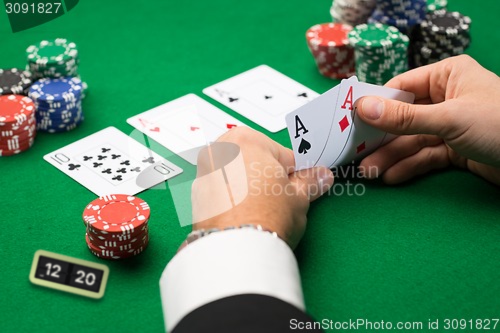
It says 12:20
